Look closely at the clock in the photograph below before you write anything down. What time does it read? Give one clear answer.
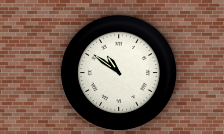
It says 10:51
